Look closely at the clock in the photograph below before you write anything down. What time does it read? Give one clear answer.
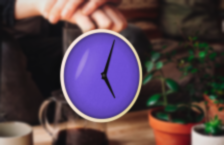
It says 5:03
